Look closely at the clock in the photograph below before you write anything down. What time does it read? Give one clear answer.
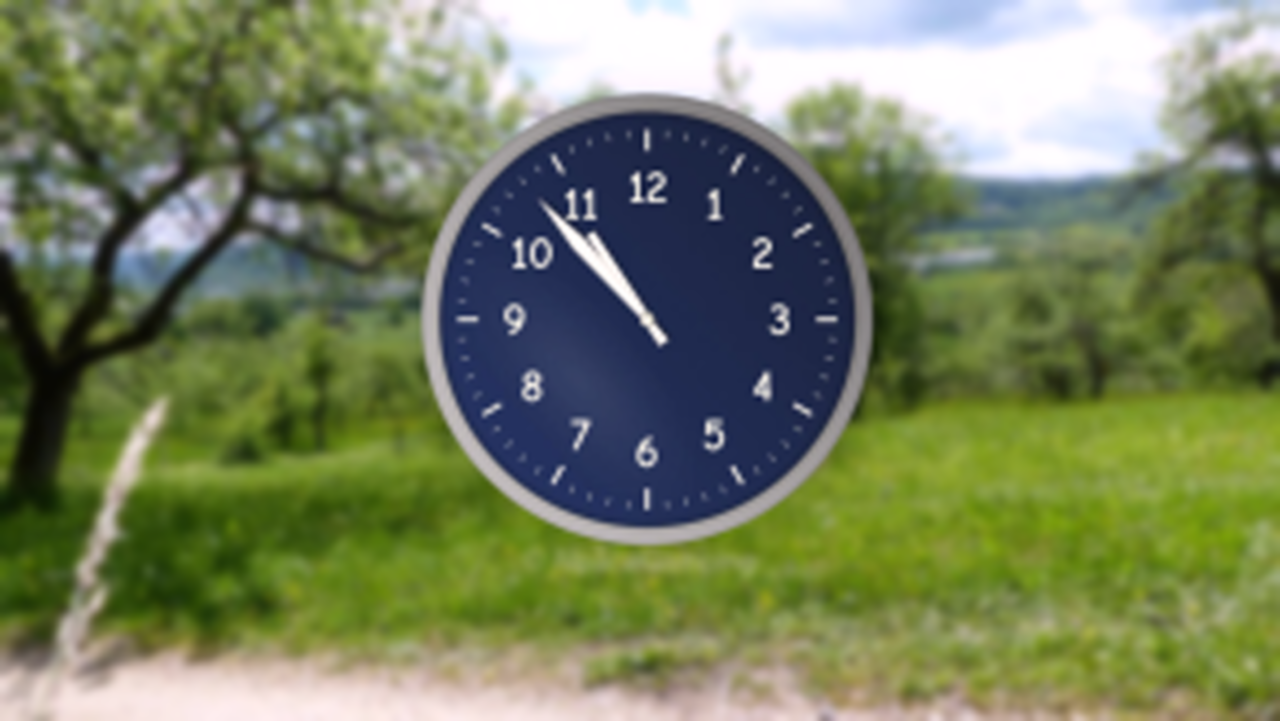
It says 10:53
